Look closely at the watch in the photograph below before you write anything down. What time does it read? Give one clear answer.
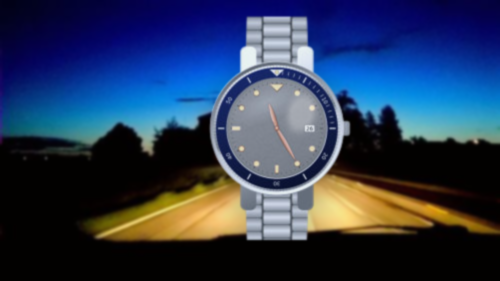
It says 11:25
